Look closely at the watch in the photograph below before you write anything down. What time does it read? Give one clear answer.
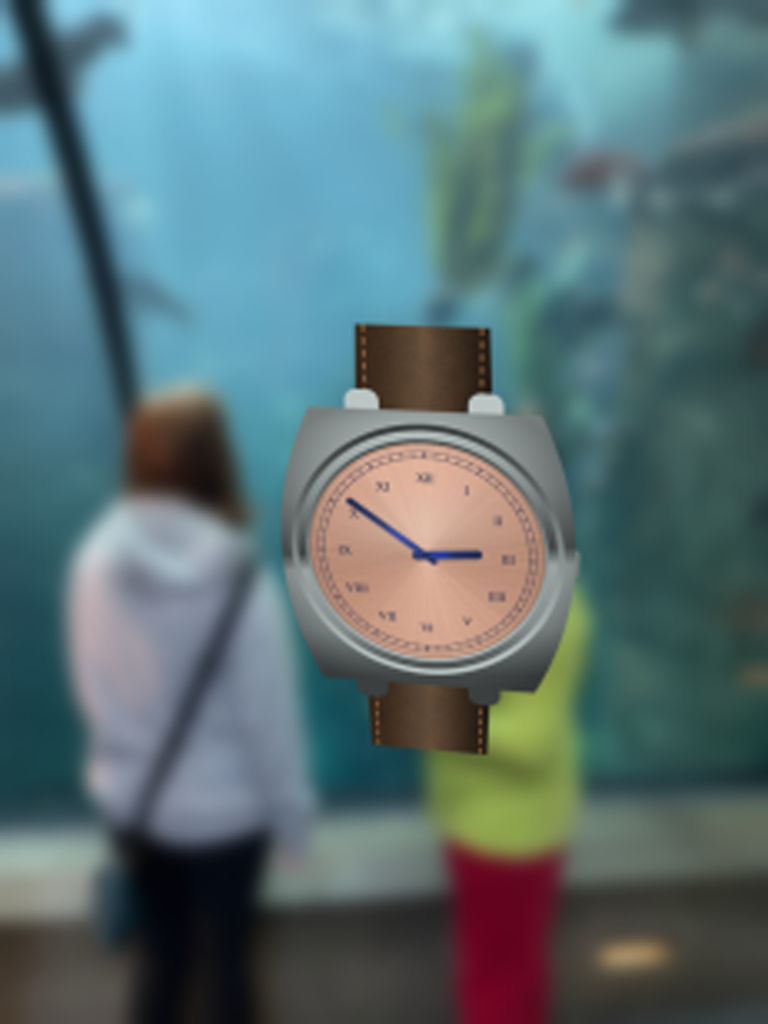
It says 2:51
